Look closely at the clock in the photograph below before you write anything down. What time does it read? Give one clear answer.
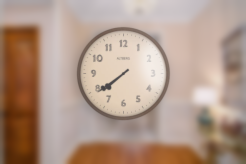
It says 7:39
